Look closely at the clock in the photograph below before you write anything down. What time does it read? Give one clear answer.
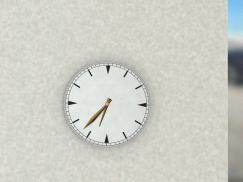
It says 6:37
